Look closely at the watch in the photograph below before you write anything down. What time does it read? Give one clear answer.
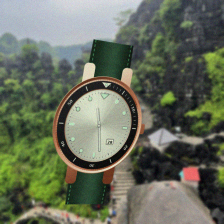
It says 11:28
